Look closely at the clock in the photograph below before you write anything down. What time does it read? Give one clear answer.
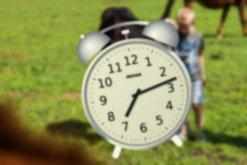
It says 7:13
